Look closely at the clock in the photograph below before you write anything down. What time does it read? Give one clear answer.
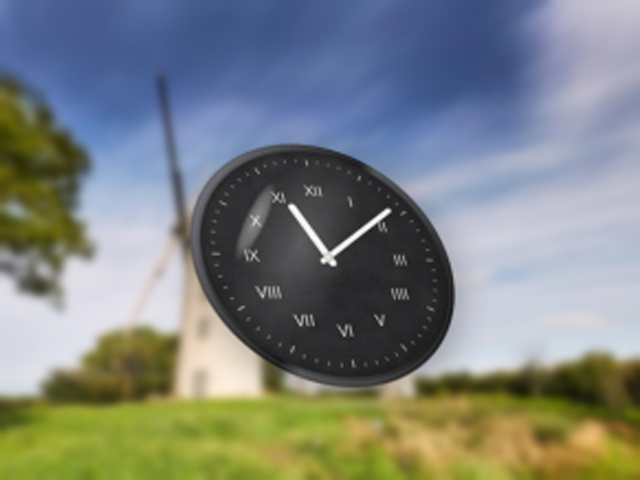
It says 11:09
